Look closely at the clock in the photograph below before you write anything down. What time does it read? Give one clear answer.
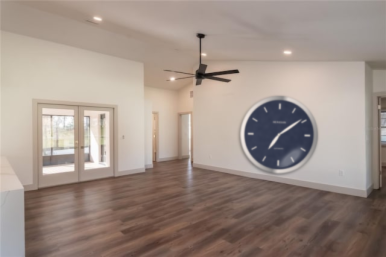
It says 7:09
